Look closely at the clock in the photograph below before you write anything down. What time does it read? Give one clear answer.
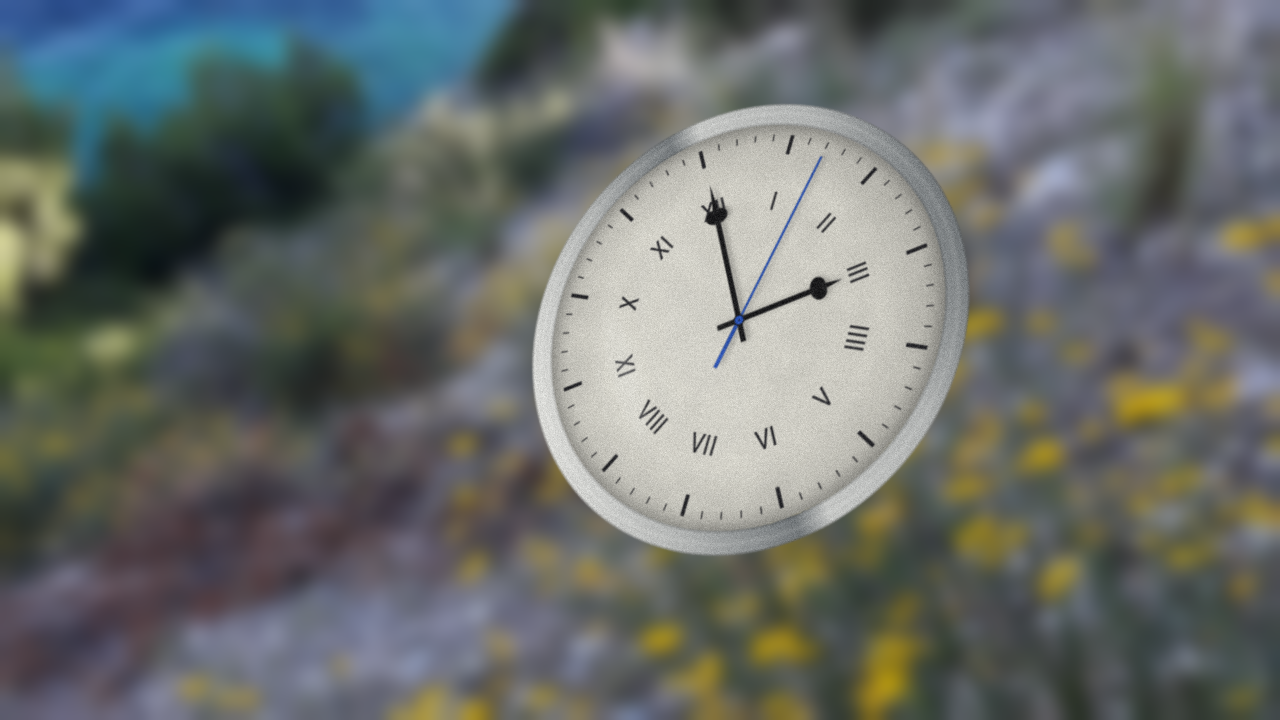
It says 3:00:07
